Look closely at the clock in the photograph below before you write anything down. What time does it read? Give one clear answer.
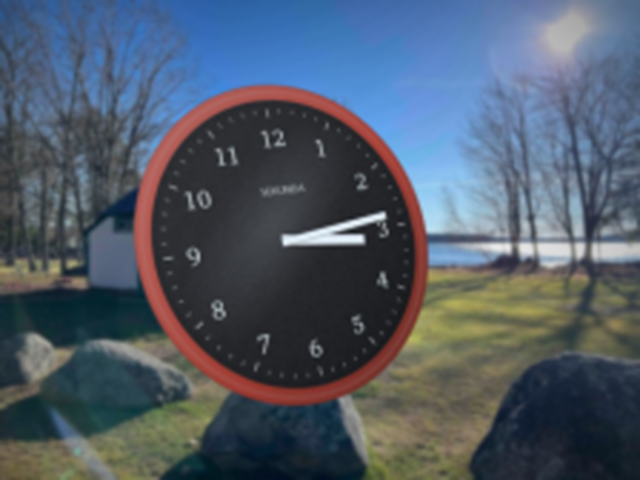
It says 3:14
